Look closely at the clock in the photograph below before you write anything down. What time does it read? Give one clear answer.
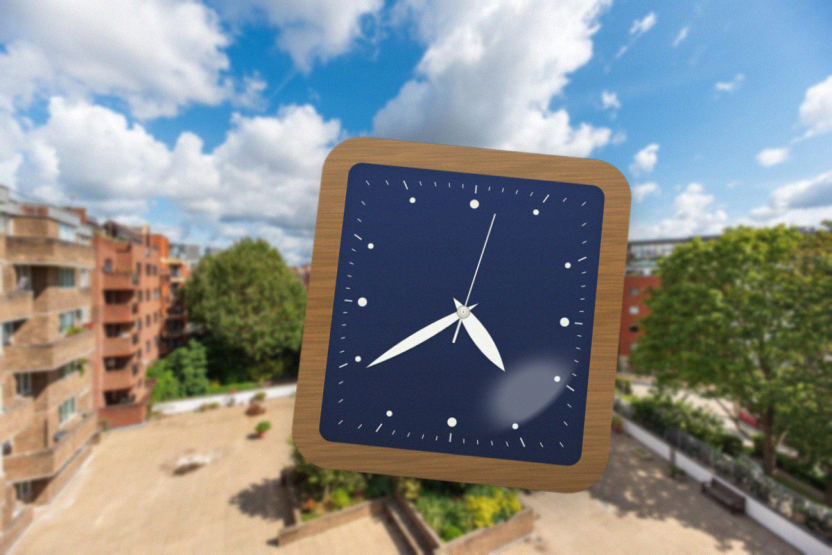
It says 4:39:02
